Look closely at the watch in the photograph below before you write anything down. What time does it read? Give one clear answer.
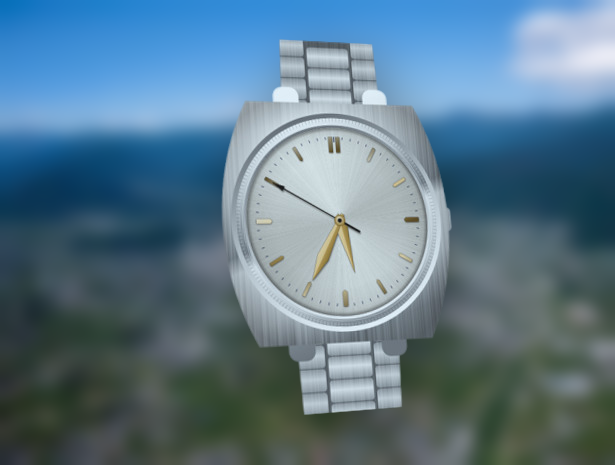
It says 5:34:50
